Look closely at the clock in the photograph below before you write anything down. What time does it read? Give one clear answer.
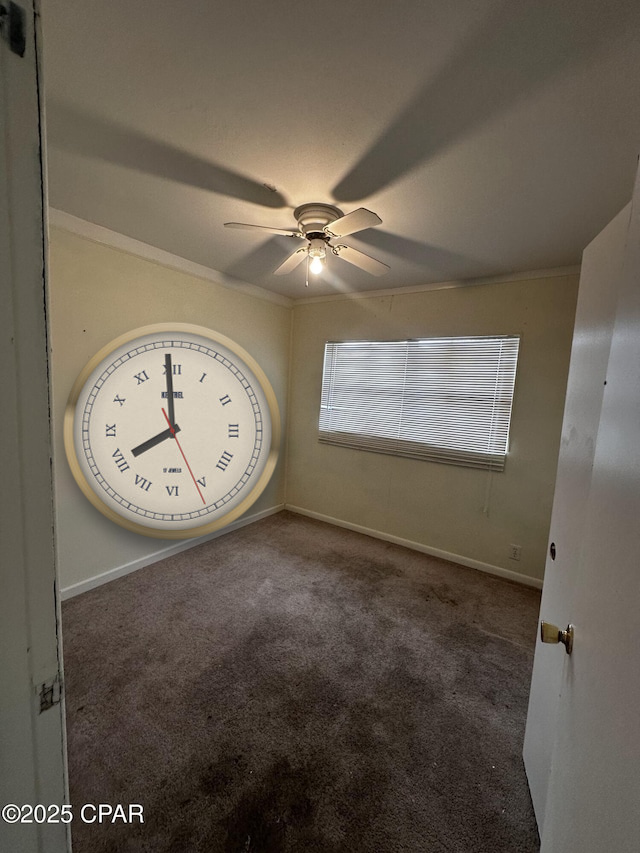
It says 7:59:26
